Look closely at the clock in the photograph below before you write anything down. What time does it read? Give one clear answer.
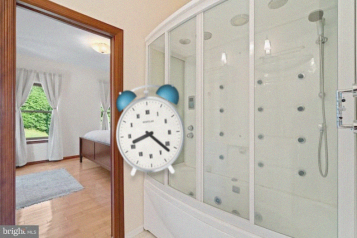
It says 8:22
